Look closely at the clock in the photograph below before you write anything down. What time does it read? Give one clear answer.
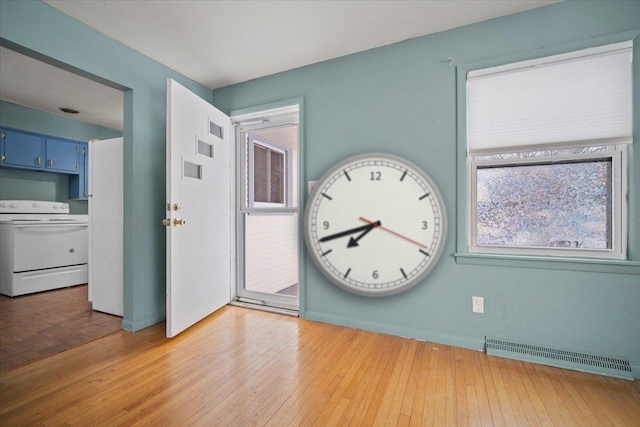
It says 7:42:19
